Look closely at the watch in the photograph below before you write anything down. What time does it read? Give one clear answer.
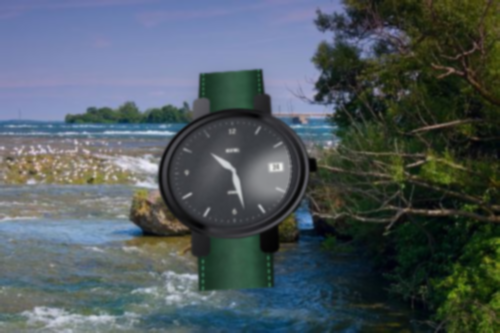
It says 10:28
